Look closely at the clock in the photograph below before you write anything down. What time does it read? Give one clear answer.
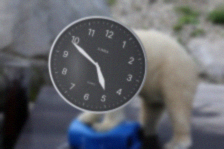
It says 4:49
